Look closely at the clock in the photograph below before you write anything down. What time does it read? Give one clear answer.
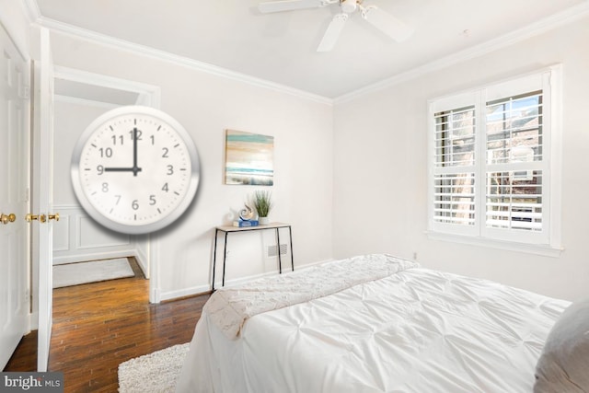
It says 9:00
